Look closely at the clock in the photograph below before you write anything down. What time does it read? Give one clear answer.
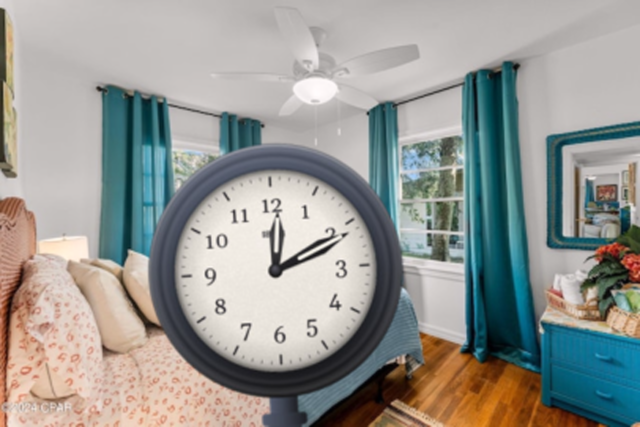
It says 12:11
